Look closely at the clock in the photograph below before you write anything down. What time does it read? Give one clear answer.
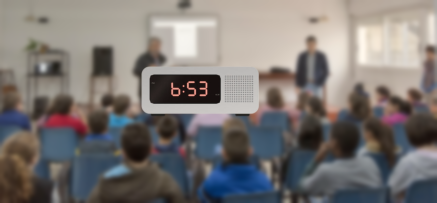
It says 6:53
